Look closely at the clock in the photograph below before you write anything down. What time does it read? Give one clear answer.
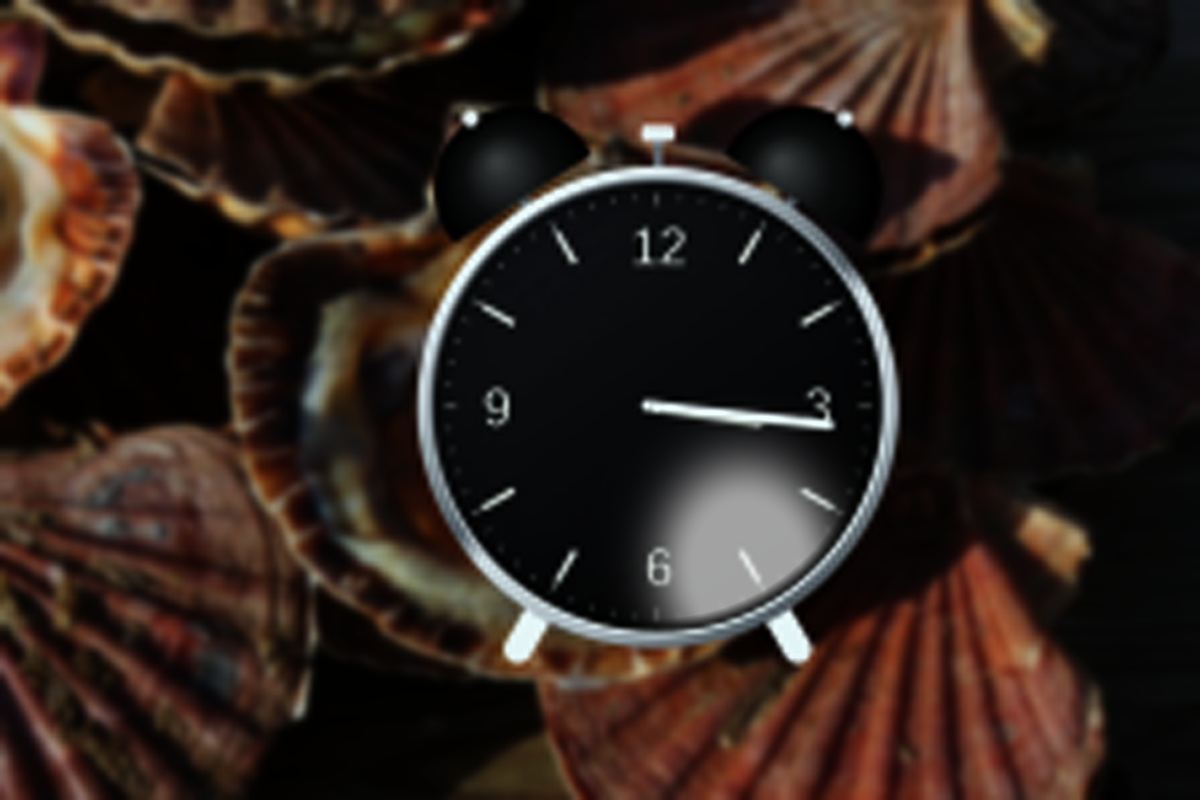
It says 3:16
